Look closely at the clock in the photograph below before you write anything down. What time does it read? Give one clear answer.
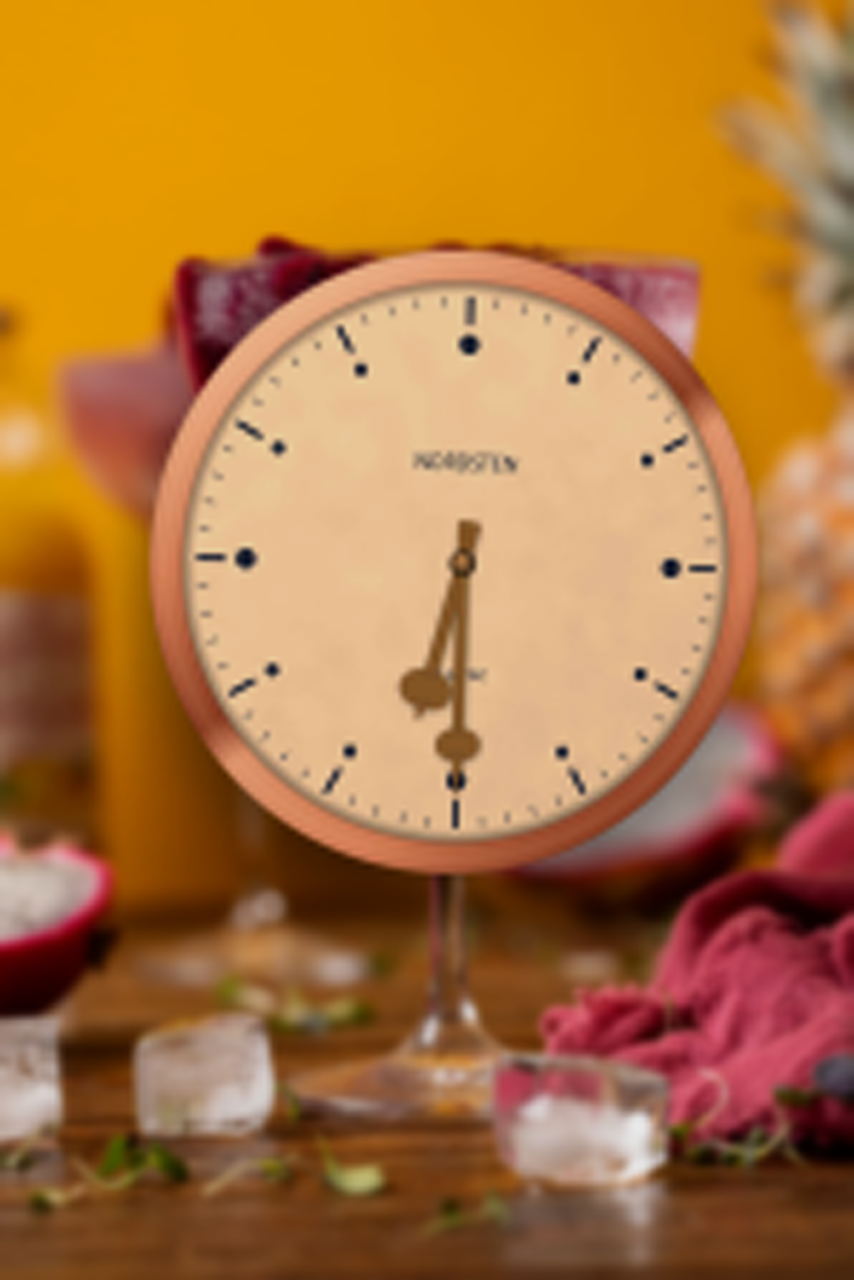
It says 6:30
